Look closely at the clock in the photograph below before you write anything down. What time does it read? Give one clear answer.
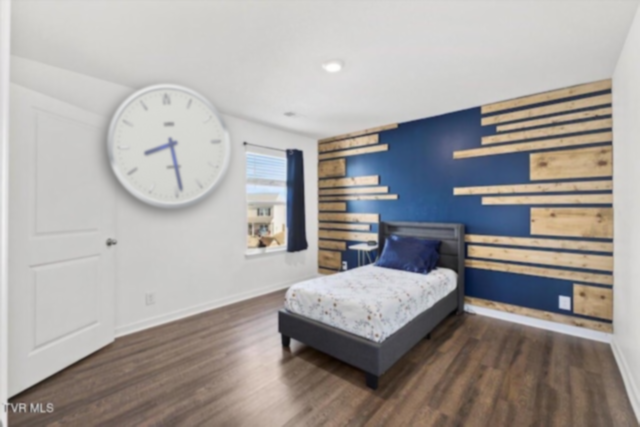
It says 8:29
